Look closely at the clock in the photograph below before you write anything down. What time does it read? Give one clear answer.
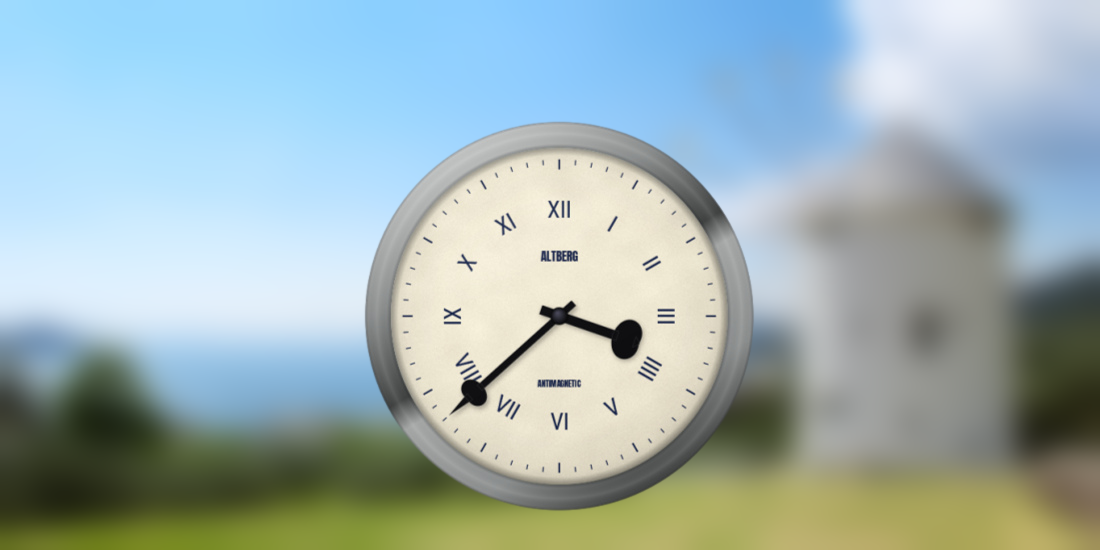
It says 3:38
